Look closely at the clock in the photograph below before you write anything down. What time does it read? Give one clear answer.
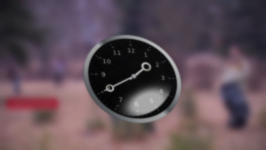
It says 1:40
